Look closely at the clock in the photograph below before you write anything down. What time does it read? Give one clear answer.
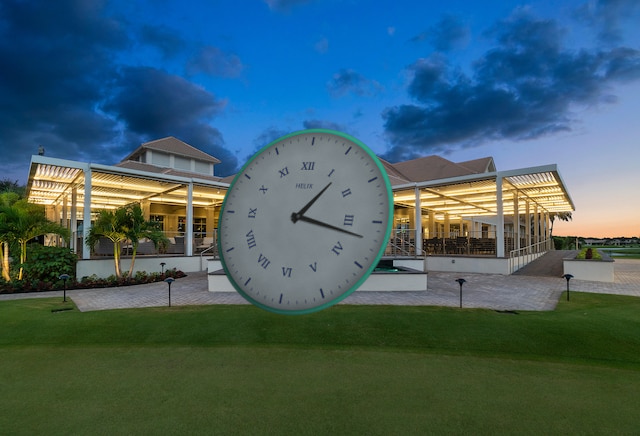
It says 1:17
